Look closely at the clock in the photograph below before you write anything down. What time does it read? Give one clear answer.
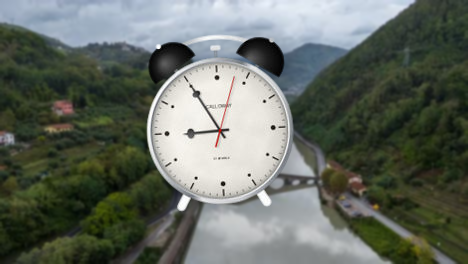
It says 8:55:03
